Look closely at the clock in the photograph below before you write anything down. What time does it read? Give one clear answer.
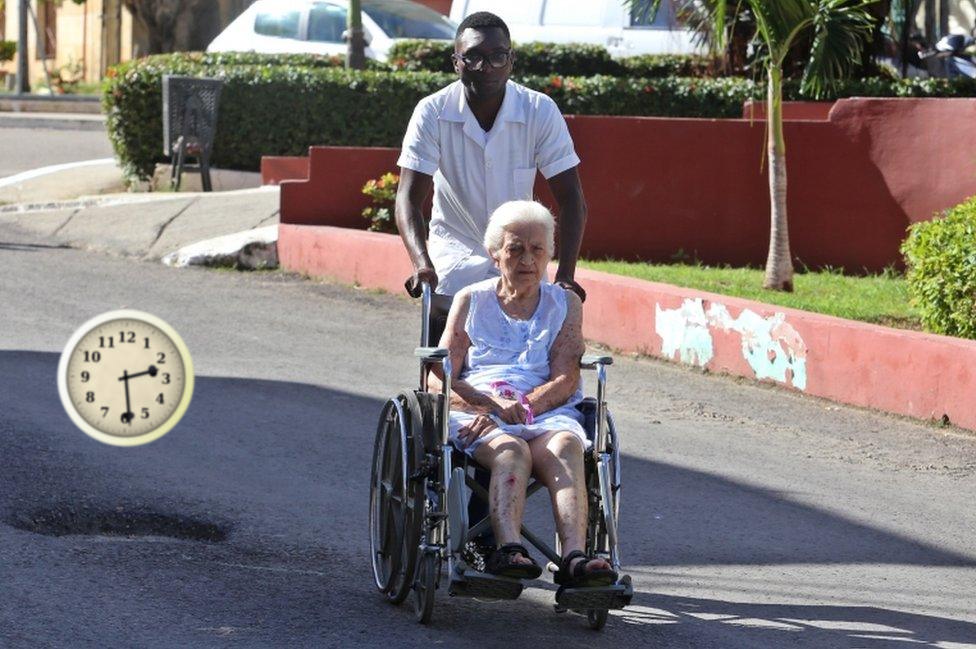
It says 2:29
